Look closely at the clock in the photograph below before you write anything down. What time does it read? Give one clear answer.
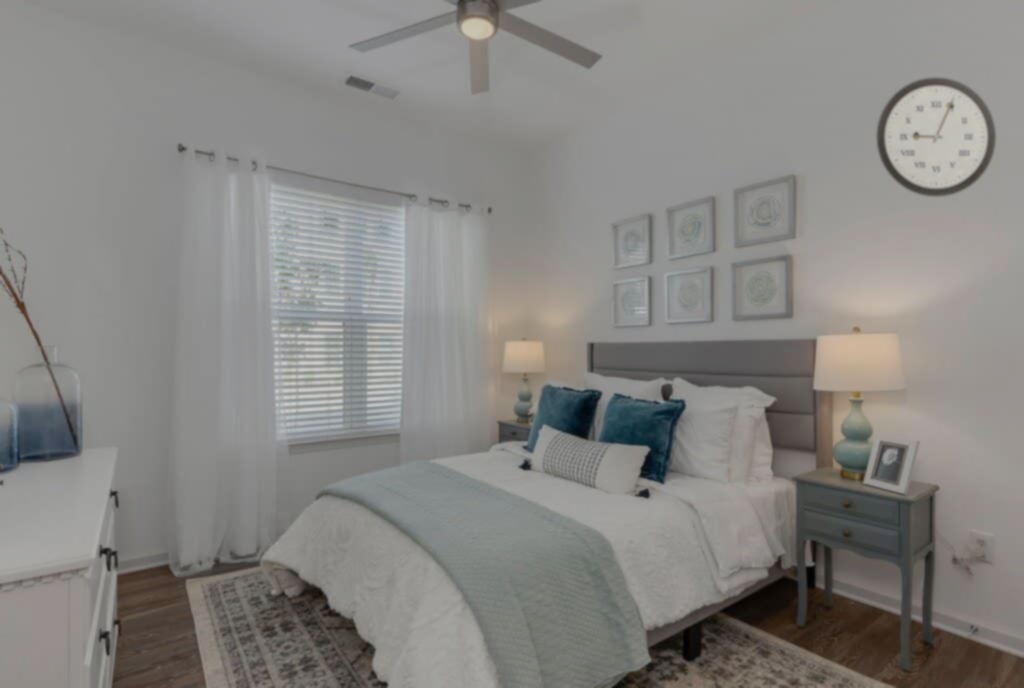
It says 9:04
